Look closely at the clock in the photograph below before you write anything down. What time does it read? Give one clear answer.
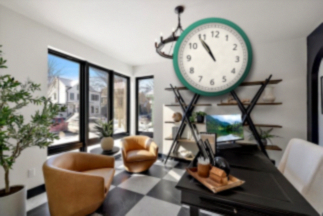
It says 10:54
